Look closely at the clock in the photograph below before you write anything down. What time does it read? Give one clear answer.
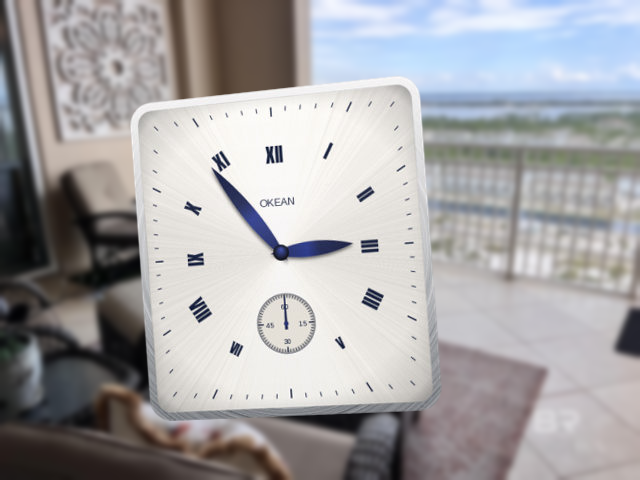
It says 2:54
